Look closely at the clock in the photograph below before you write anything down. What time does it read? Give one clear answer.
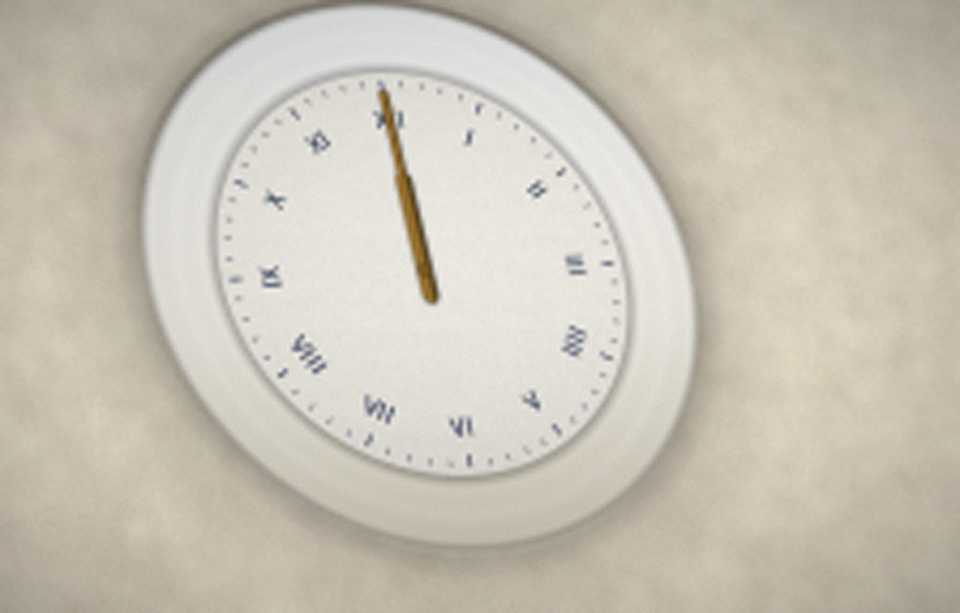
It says 12:00
